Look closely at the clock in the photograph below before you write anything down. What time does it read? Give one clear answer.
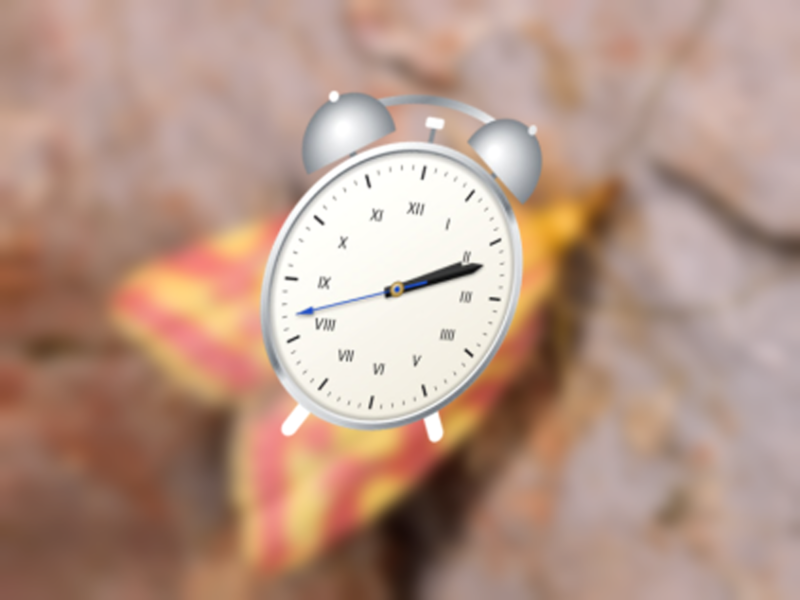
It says 2:11:42
